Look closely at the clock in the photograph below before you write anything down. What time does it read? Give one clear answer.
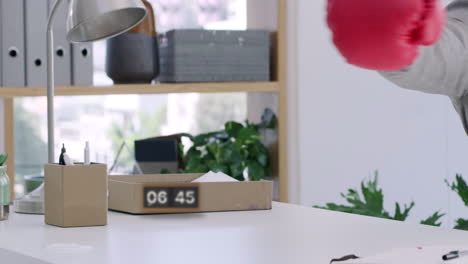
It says 6:45
